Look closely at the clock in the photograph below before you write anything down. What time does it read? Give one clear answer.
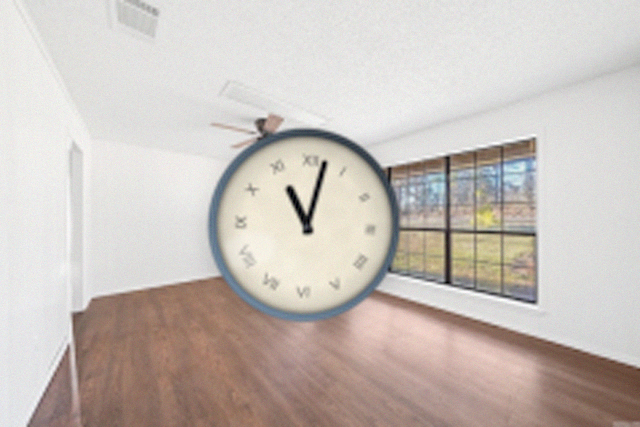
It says 11:02
